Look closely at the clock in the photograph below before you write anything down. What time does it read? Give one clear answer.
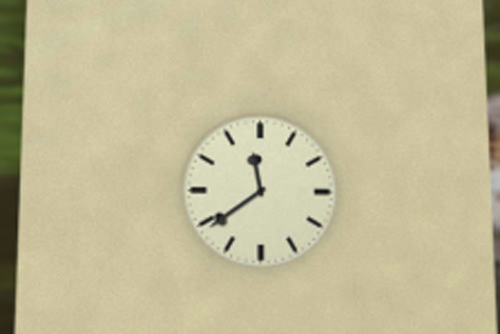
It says 11:39
